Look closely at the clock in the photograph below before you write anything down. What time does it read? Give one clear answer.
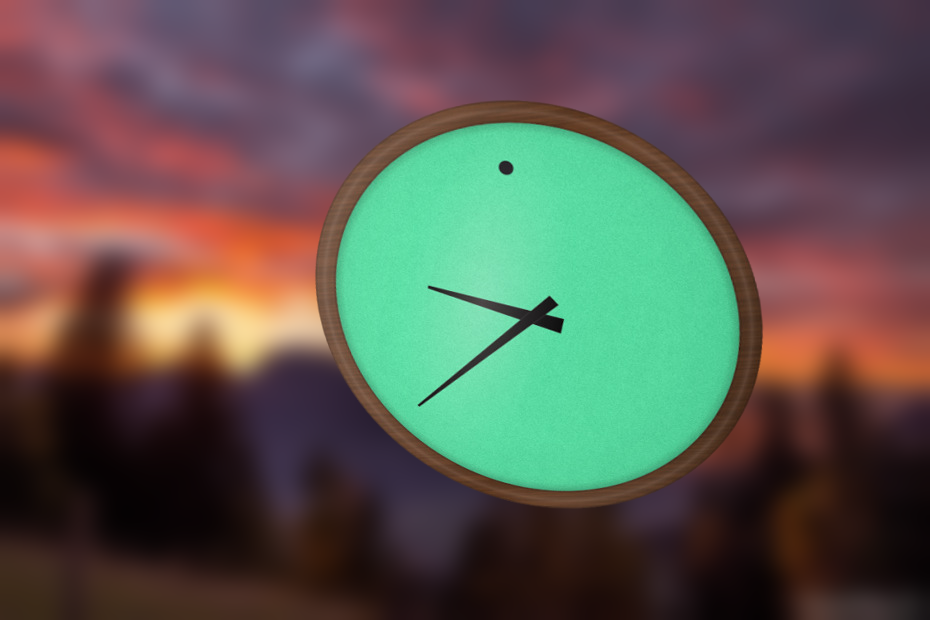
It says 9:39
